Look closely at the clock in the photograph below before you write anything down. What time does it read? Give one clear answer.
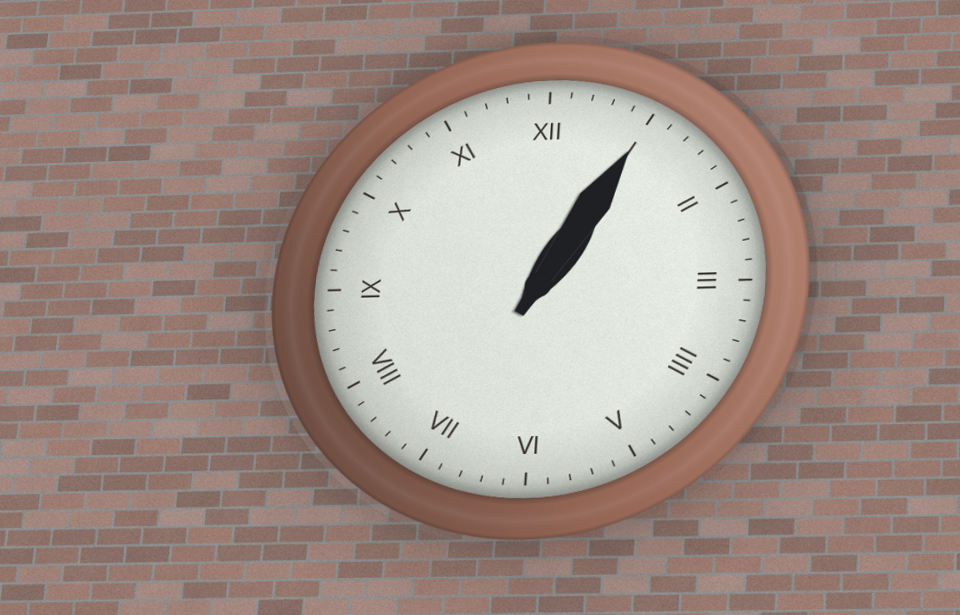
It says 1:05
